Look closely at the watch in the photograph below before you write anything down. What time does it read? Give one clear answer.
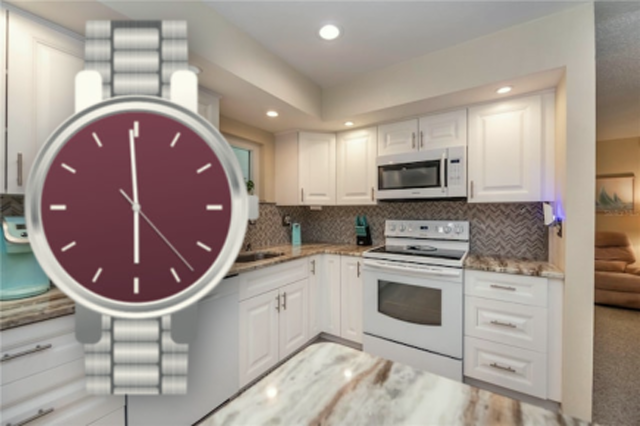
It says 5:59:23
